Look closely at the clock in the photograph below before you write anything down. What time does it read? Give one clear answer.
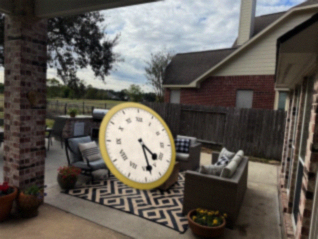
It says 4:28
